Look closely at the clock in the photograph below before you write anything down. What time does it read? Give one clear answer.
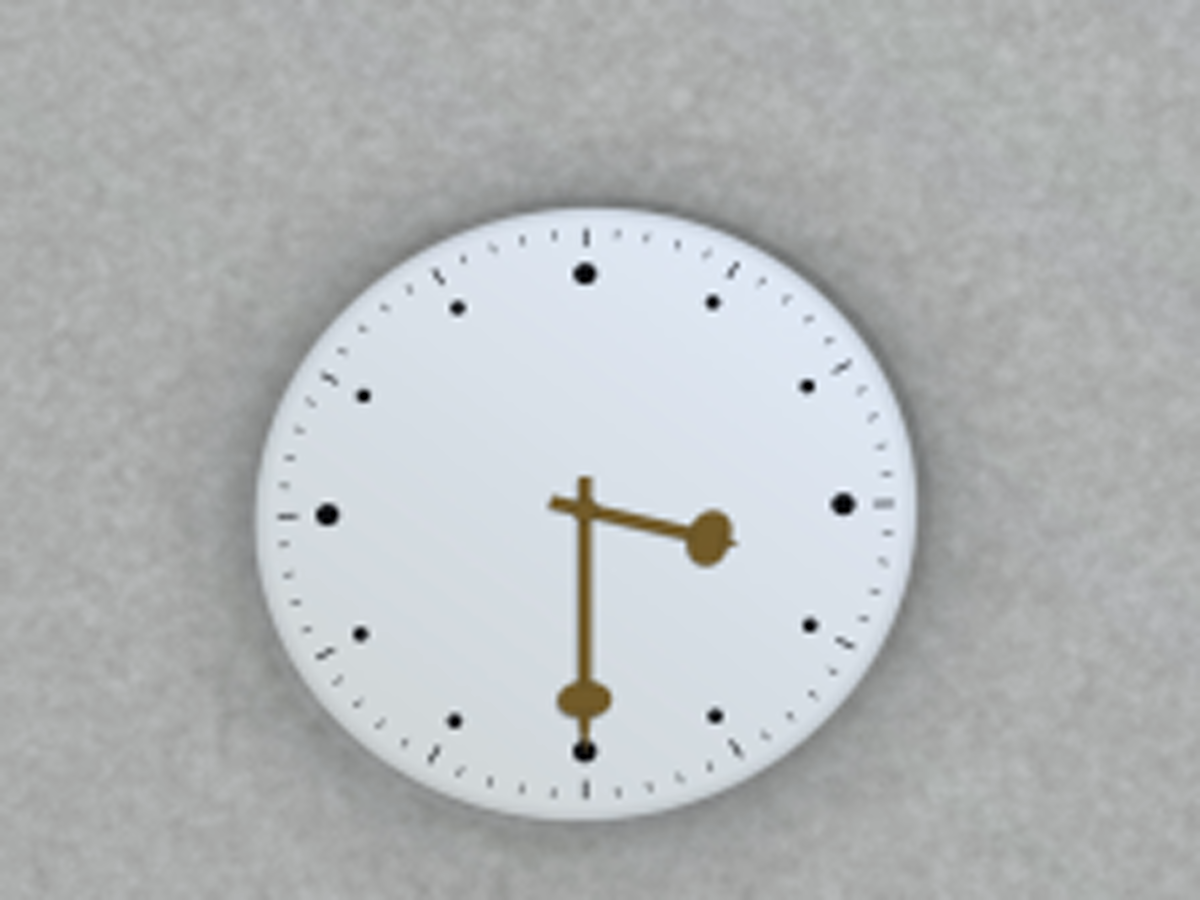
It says 3:30
